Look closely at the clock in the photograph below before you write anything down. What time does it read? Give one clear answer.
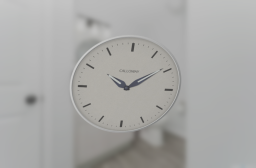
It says 10:09
